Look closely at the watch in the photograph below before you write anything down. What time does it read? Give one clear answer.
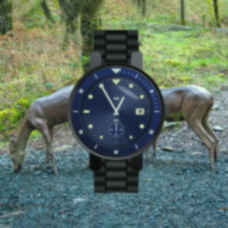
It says 12:55
